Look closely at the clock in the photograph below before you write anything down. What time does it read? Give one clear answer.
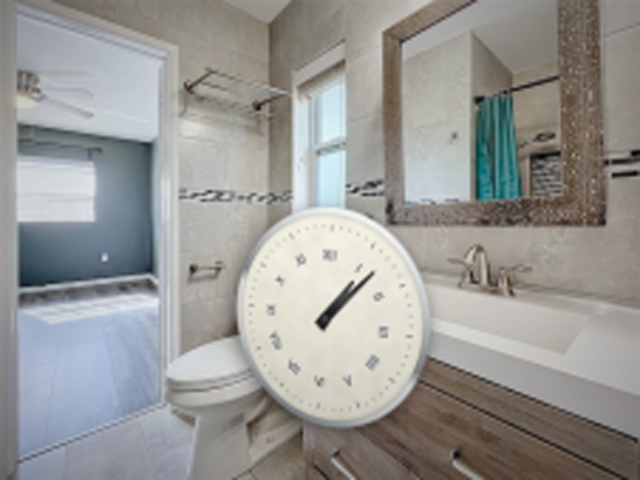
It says 1:07
